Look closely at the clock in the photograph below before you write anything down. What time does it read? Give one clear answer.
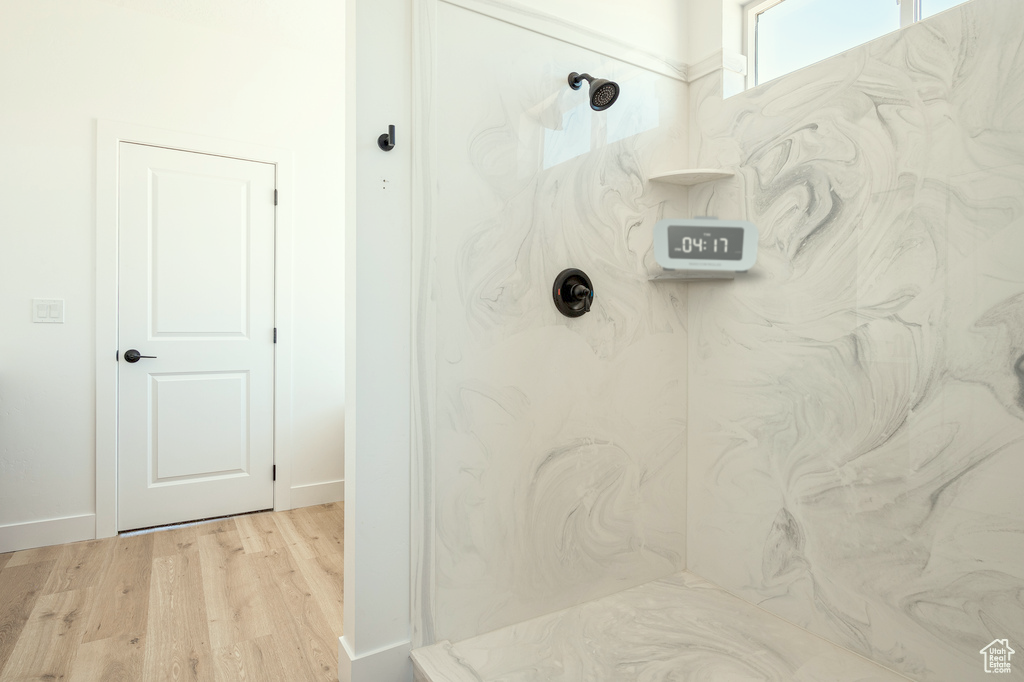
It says 4:17
